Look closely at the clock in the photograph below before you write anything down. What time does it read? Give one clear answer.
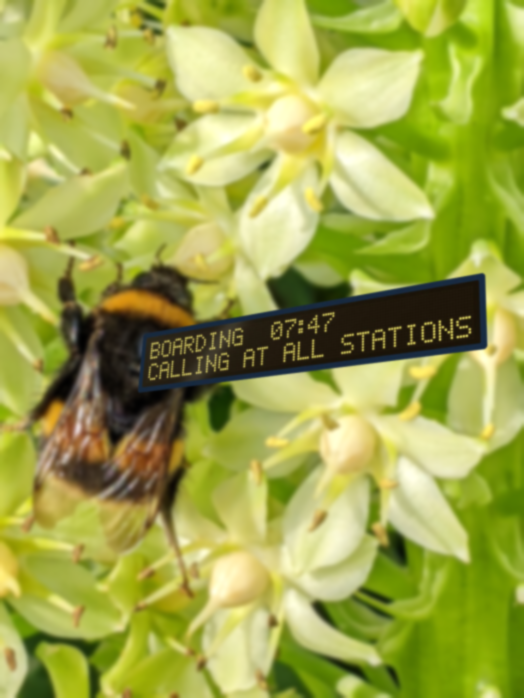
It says 7:47
